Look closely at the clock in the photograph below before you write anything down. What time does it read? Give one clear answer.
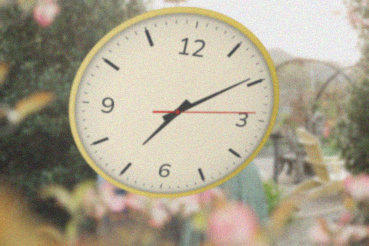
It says 7:09:14
